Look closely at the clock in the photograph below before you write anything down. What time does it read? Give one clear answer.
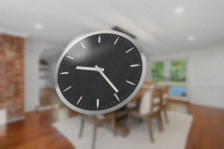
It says 9:24
